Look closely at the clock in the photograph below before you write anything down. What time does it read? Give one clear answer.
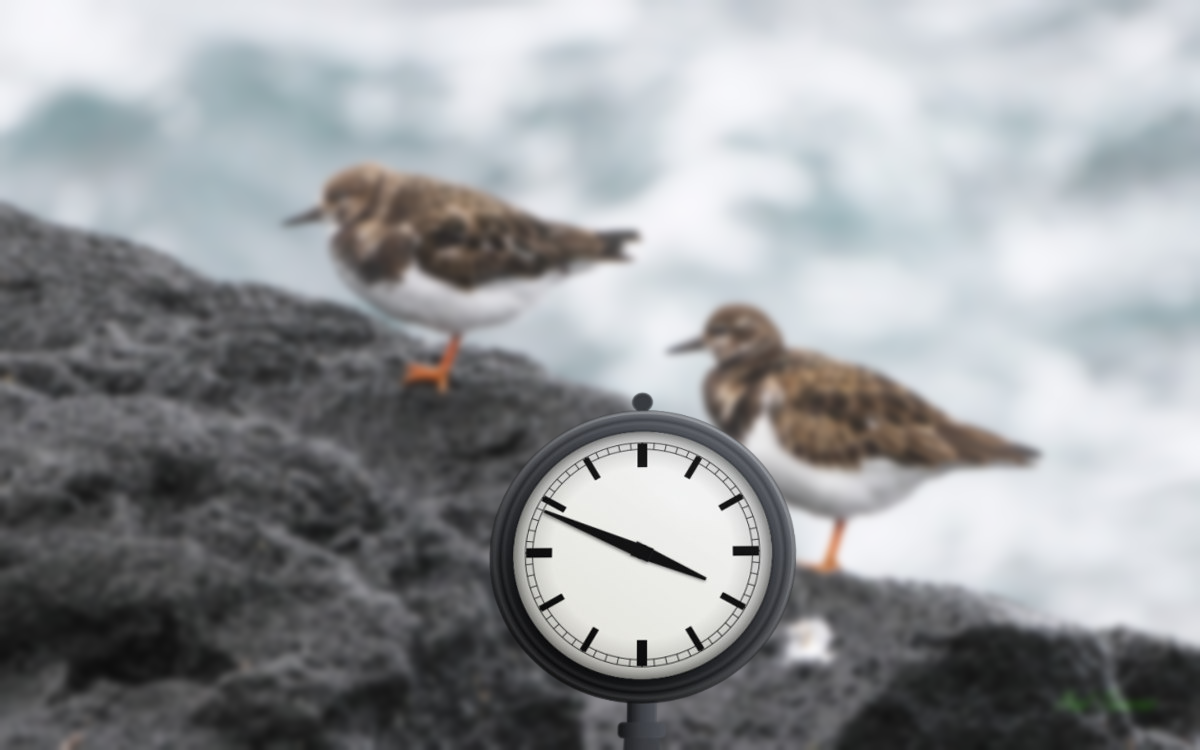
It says 3:49
